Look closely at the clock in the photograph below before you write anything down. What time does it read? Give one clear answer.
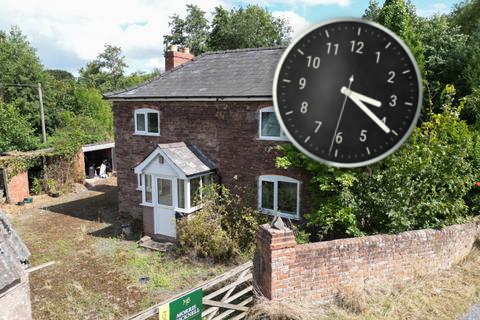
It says 3:20:31
